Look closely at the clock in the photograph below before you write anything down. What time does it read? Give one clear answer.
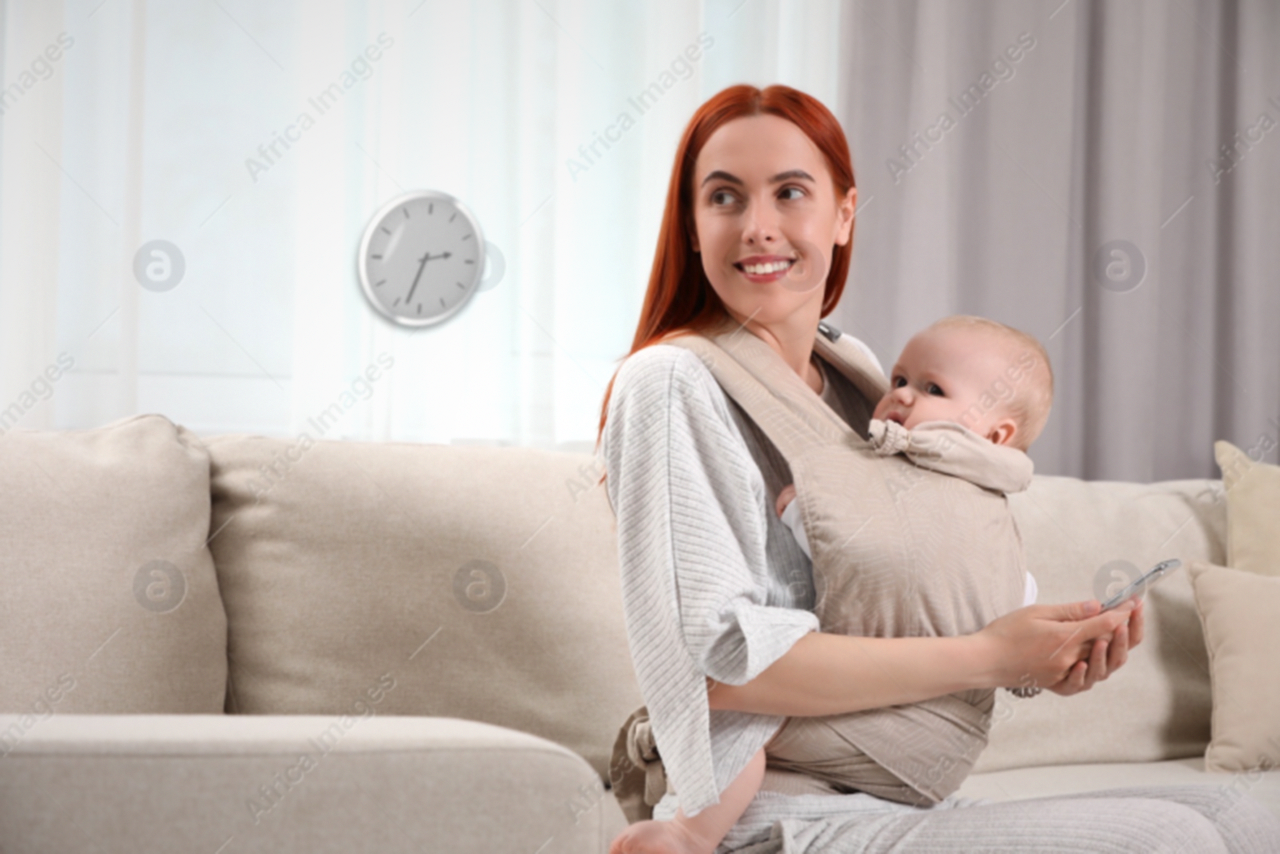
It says 2:33
